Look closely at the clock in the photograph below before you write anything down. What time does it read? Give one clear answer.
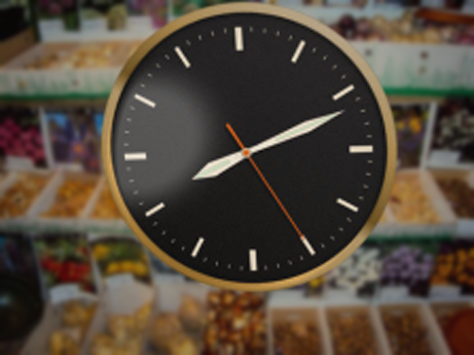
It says 8:11:25
